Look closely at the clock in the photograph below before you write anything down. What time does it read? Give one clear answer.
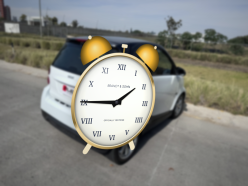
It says 1:45
